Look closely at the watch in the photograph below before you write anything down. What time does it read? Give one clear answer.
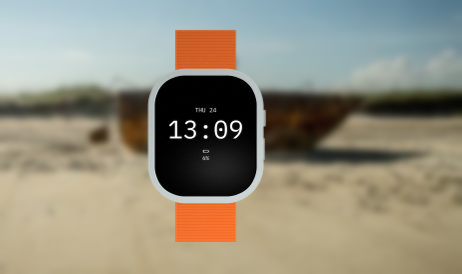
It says 13:09
